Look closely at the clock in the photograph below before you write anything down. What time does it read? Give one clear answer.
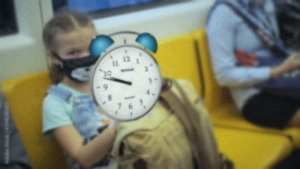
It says 9:48
